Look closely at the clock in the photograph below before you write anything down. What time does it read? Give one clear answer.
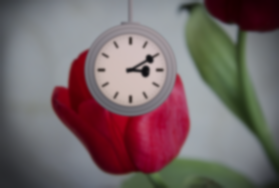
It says 3:10
